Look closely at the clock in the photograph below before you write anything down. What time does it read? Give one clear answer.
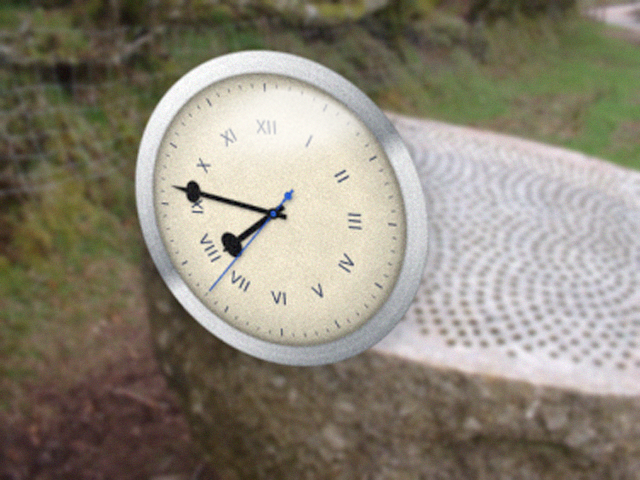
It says 7:46:37
